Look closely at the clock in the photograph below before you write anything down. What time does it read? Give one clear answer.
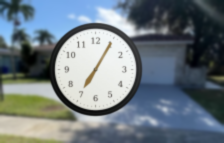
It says 7:05
